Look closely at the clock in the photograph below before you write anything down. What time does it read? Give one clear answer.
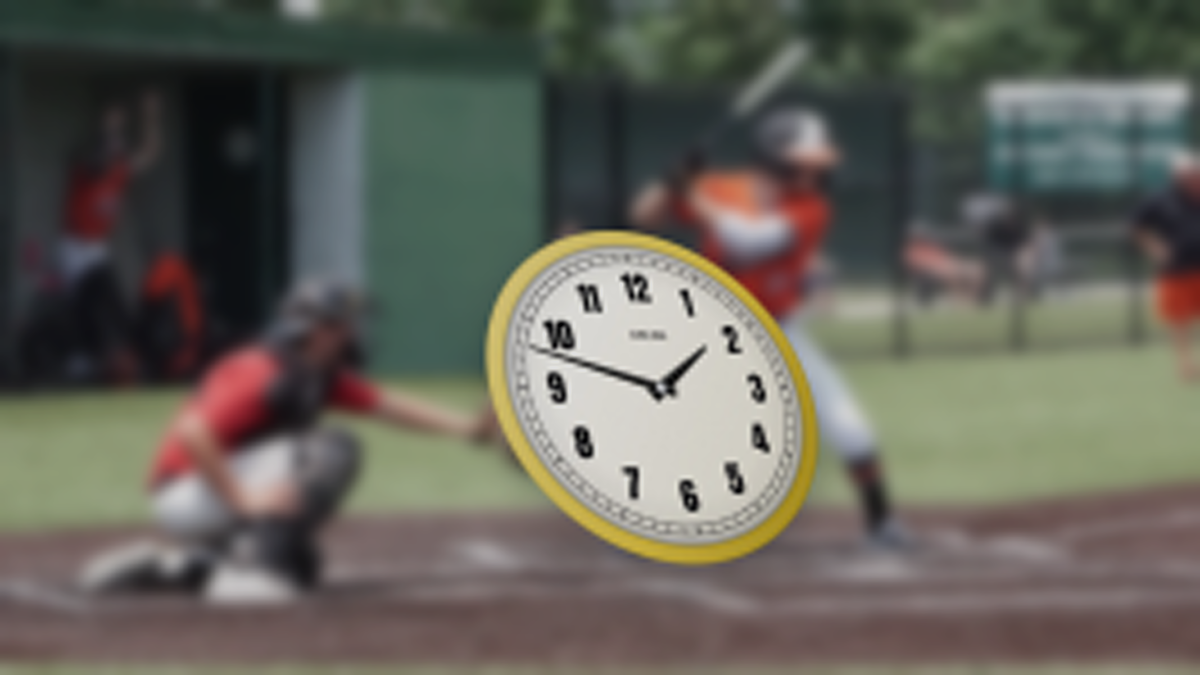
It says 1:48
